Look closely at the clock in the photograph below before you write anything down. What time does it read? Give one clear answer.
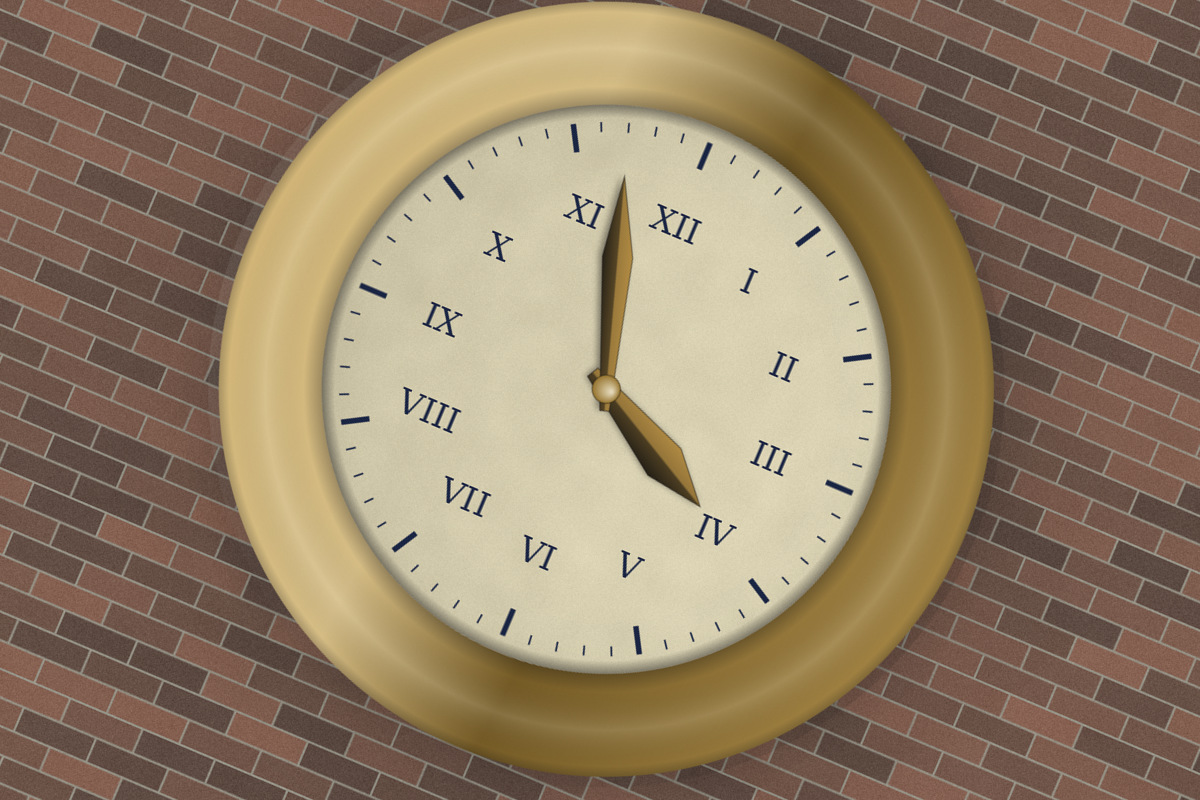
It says 3:57
